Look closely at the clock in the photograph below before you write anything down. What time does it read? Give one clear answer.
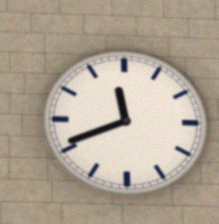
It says 11:41
